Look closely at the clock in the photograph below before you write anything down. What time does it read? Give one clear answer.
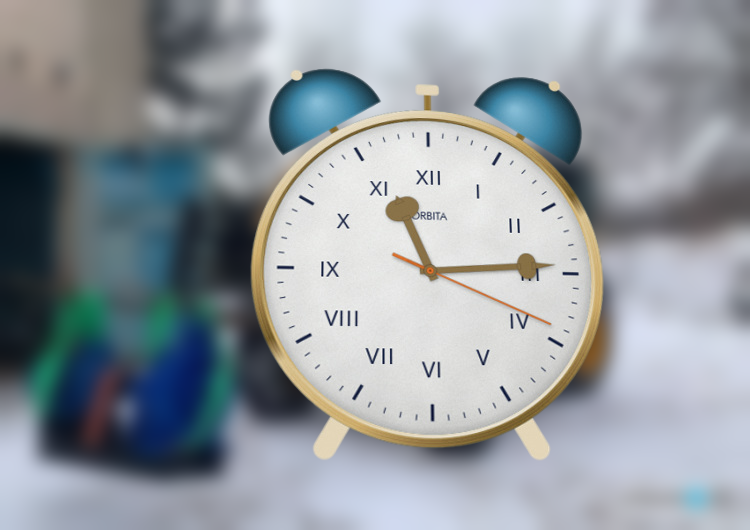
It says 11:14:19
